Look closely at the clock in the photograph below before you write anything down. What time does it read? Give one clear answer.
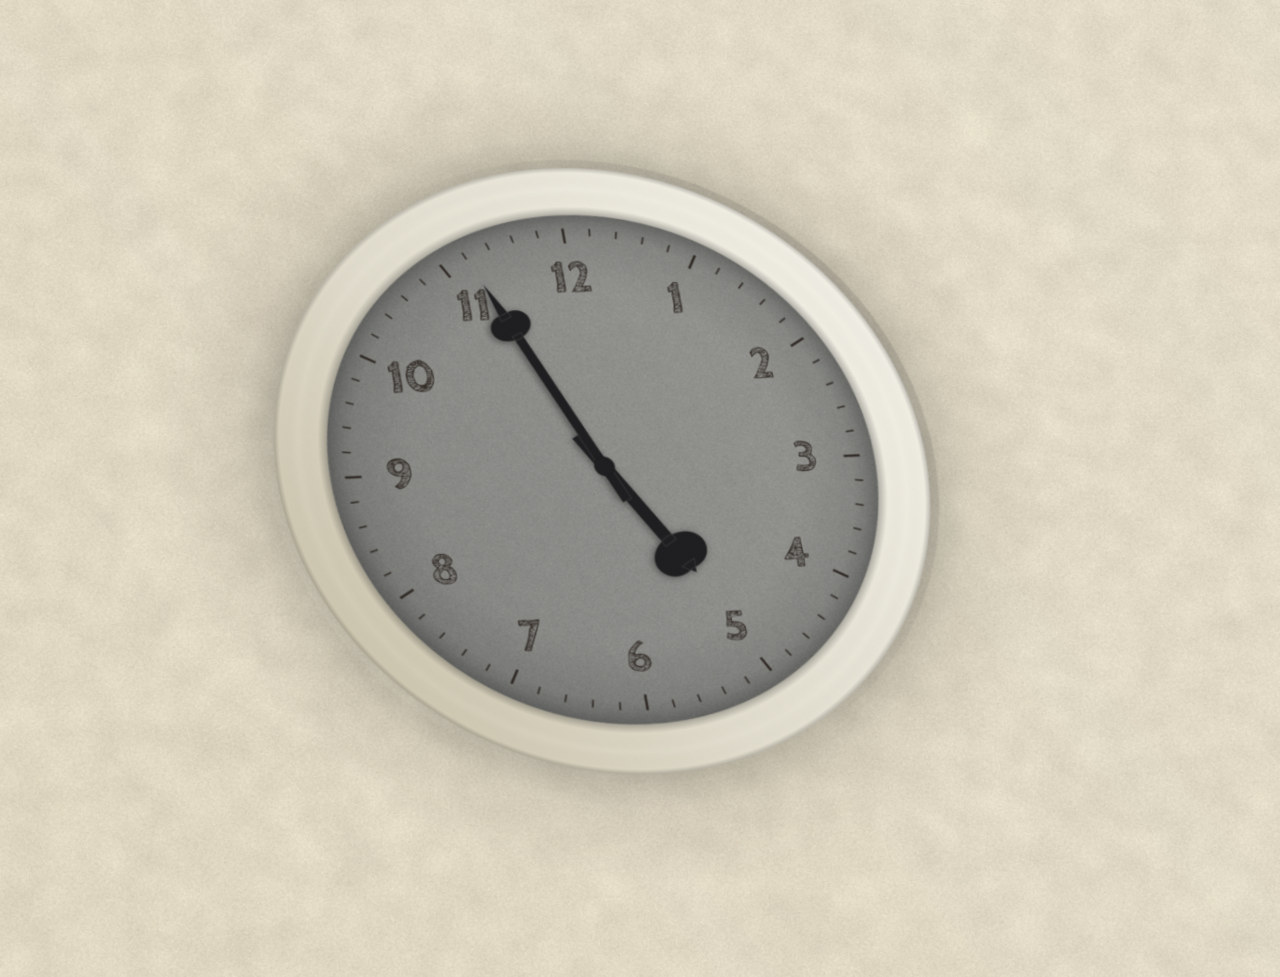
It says 4:56
